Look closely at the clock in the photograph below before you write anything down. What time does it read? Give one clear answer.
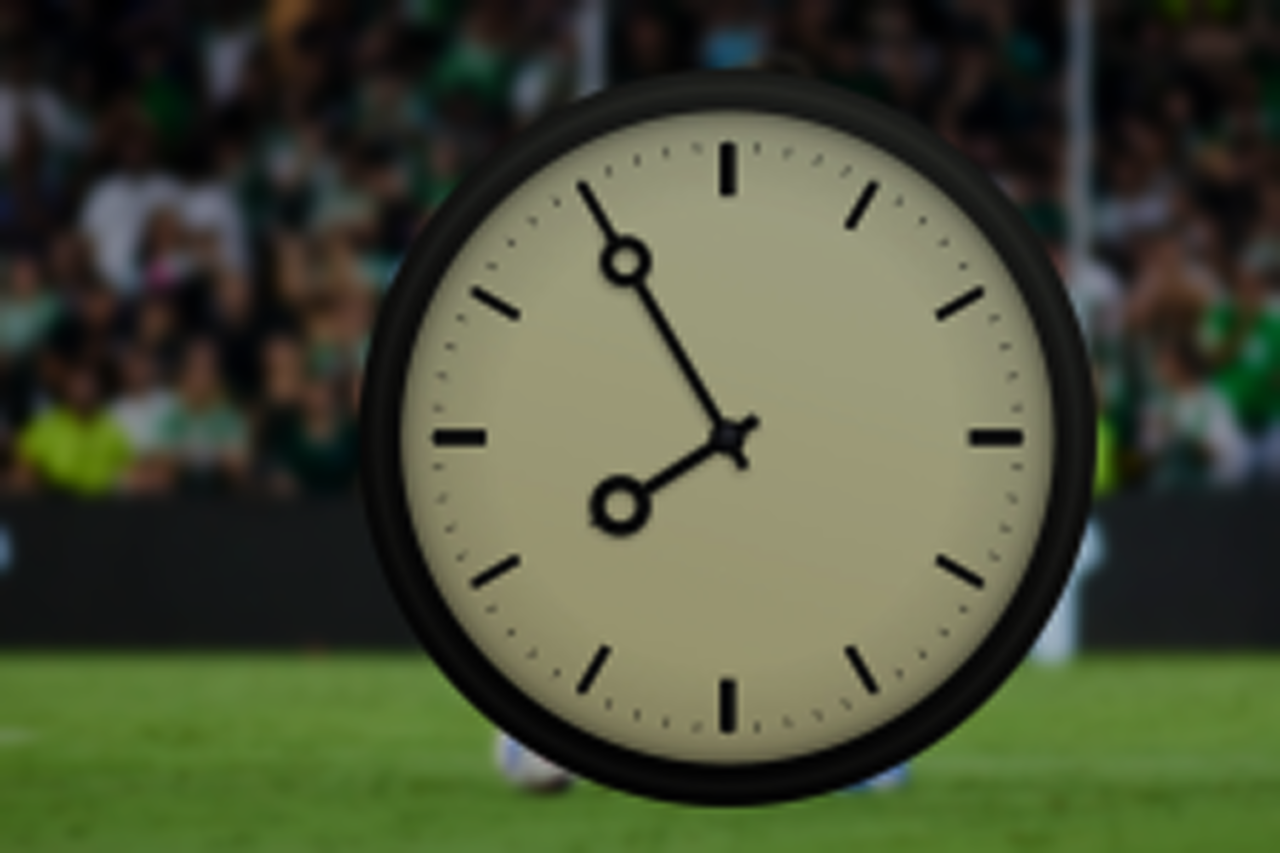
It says 7:55
